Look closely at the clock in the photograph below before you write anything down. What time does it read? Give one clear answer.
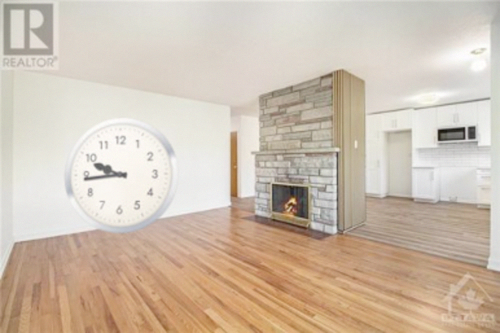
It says 9:44
